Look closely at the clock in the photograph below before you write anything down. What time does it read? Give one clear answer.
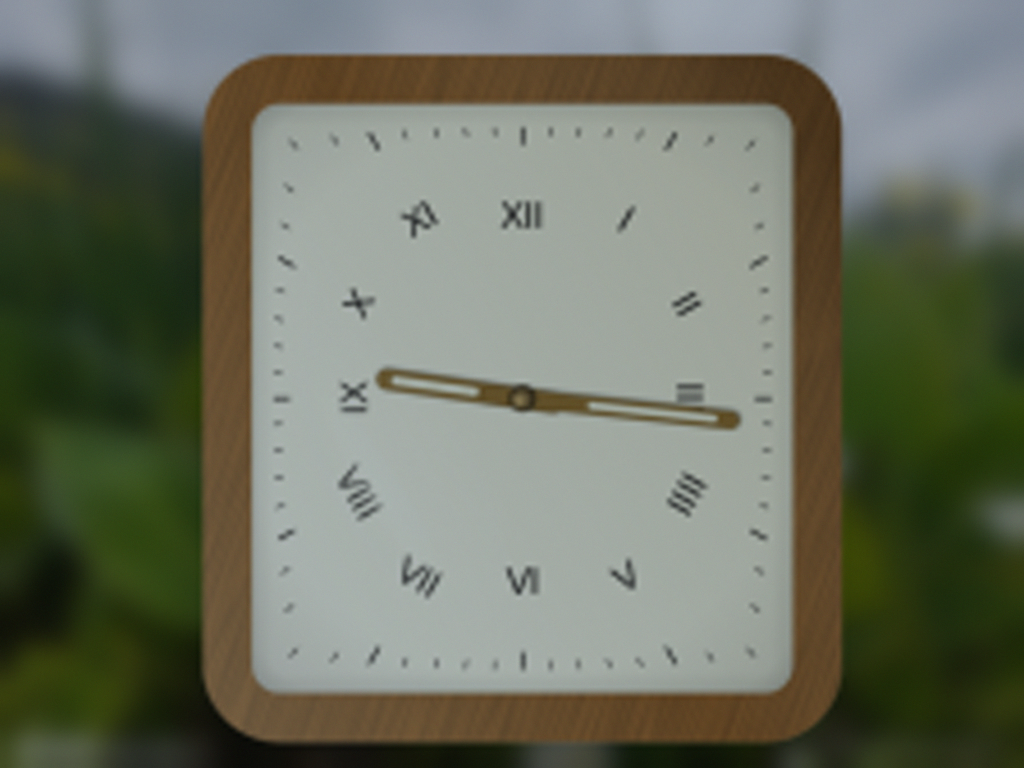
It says 9:16
